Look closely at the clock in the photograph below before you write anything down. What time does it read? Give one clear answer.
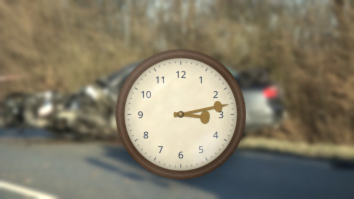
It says 3:13
